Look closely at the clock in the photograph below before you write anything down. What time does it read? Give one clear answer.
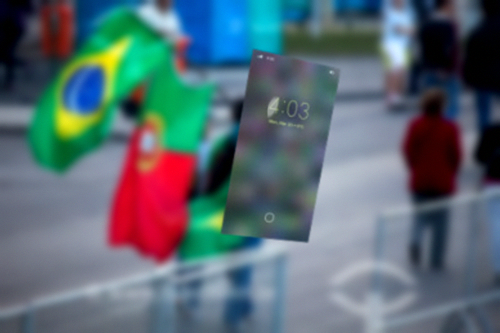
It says 4:03
